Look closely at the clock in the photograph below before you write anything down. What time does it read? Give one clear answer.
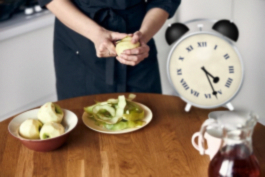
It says 4:27
